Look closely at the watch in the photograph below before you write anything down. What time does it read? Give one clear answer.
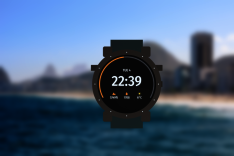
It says 22:39
